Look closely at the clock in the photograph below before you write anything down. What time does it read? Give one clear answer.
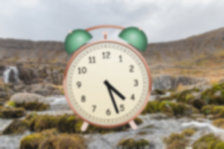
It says 4:27
